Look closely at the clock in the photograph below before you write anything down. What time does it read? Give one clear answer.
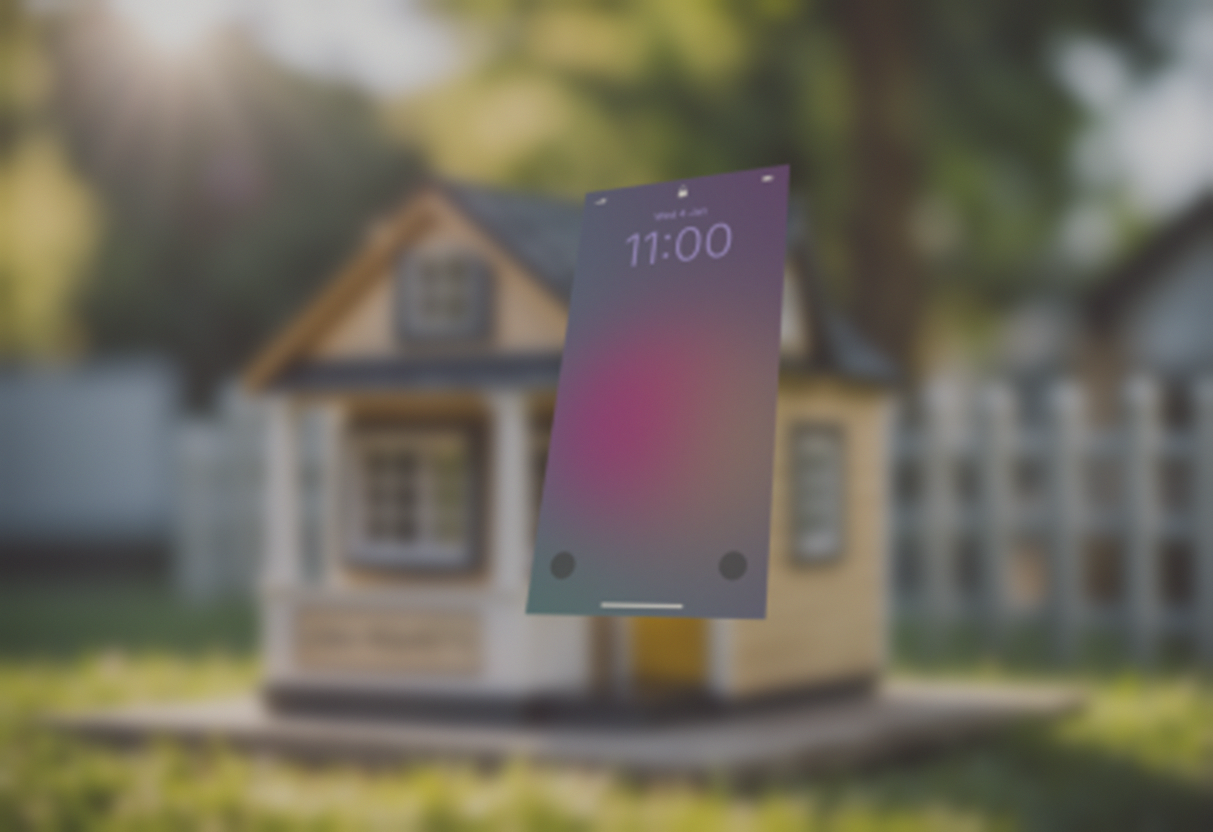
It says 11:00
